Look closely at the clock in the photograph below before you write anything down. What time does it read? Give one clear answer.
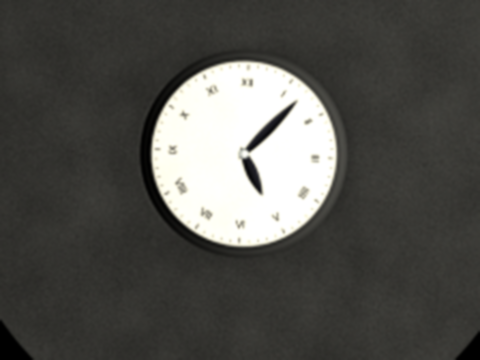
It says 5:07
